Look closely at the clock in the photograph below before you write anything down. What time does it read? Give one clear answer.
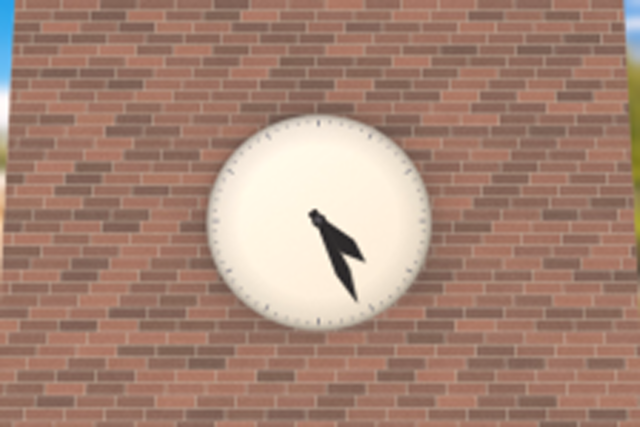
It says 4:26
